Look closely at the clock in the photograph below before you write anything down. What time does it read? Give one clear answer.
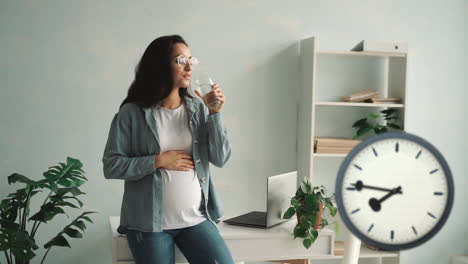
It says 7:46
